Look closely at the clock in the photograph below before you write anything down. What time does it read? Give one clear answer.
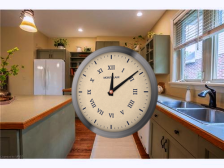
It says 12:09
